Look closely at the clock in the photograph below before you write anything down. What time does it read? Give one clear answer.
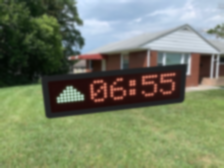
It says 6:55
